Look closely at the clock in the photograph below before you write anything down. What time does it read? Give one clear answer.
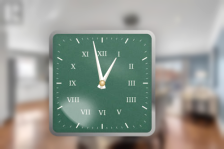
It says 12:58
